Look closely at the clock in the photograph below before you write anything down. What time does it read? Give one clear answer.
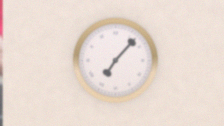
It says 7:07
